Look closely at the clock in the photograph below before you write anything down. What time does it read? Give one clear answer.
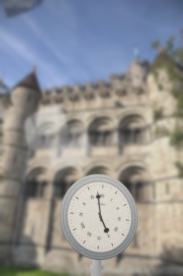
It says 4:58
